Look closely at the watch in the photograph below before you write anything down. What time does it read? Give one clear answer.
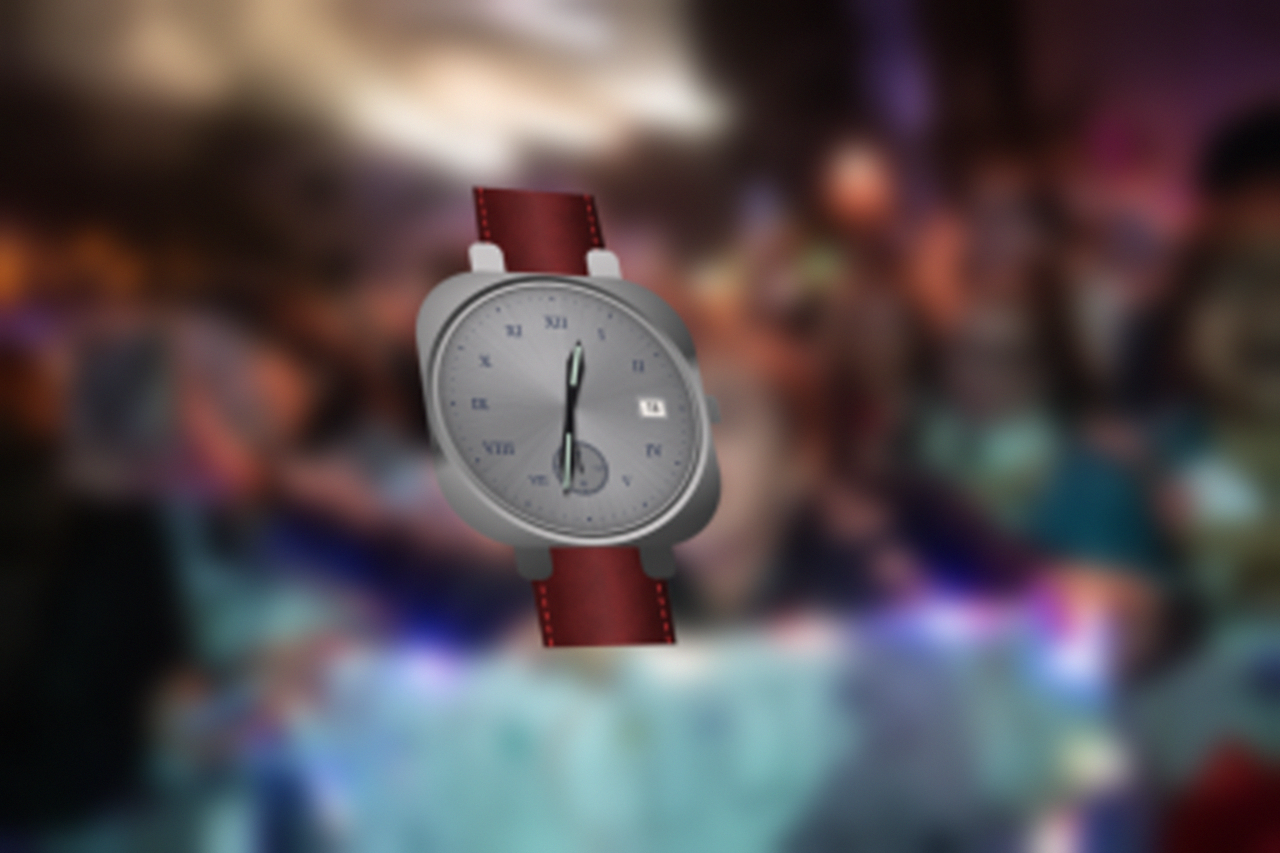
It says 12:32
